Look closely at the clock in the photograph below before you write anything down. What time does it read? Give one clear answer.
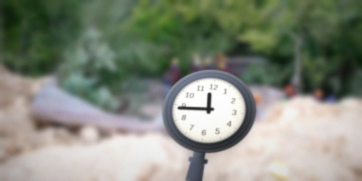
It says 11:44
